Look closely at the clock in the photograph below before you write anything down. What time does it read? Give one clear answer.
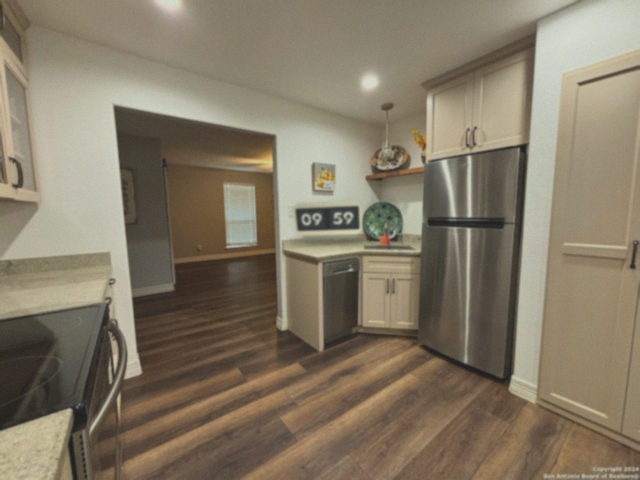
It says 9:59
